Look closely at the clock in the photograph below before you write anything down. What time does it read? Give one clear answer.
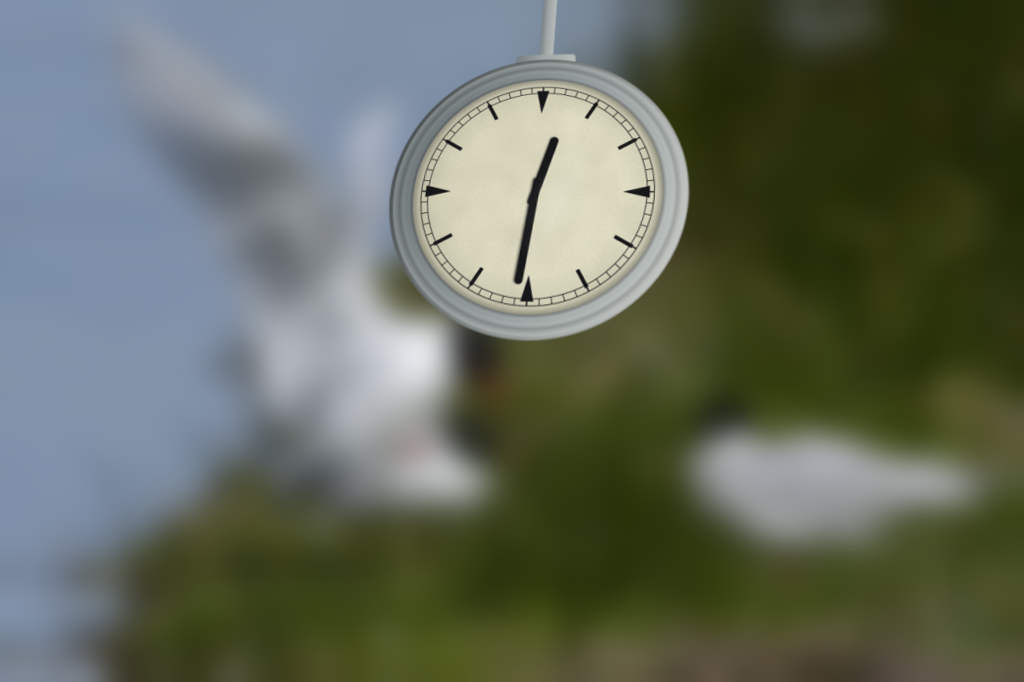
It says 12:31
